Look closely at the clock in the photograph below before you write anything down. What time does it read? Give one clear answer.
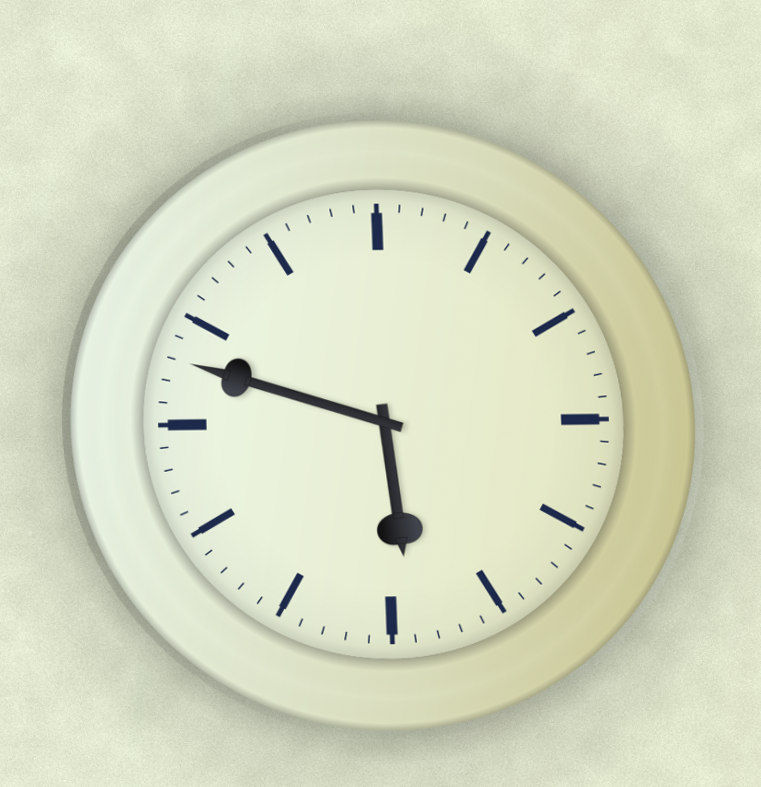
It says 5:48
